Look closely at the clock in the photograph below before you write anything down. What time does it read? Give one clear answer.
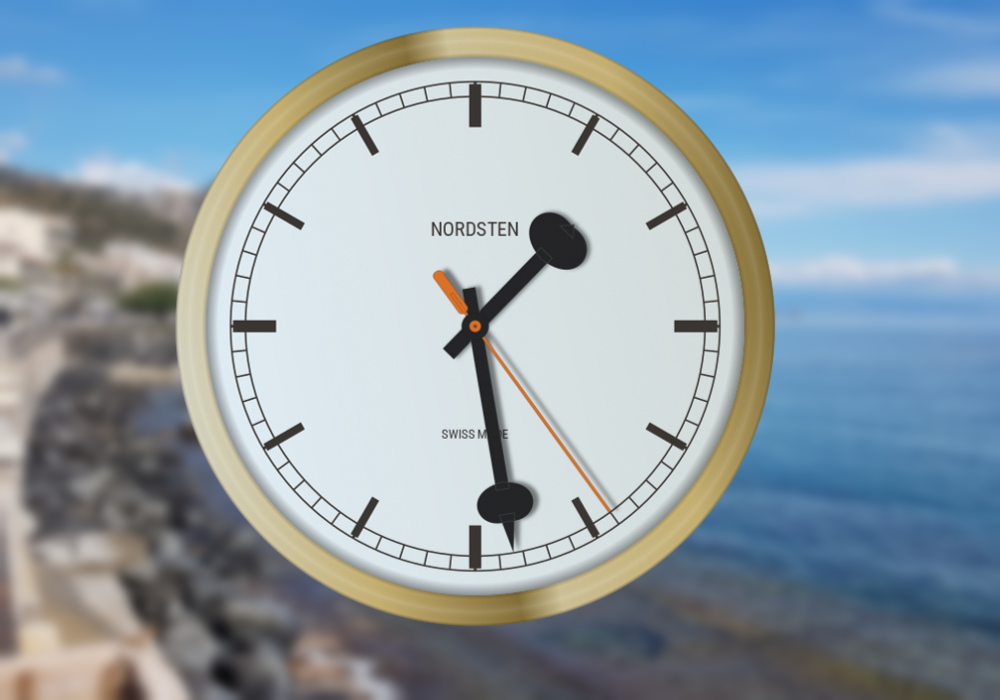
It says 1:28:24
